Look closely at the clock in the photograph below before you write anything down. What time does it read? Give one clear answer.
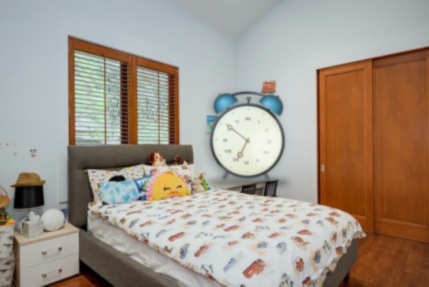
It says 6:51
